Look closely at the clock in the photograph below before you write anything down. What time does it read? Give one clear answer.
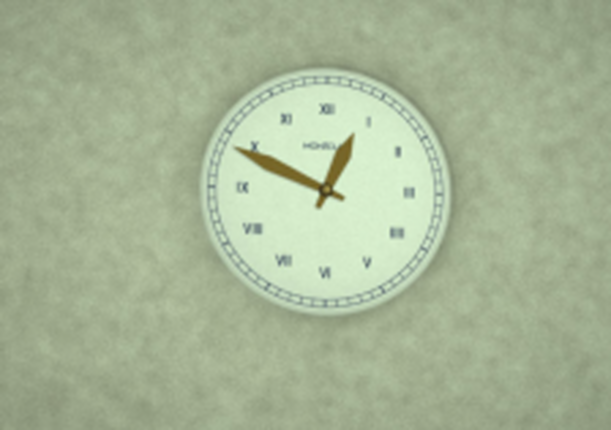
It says 12:49
